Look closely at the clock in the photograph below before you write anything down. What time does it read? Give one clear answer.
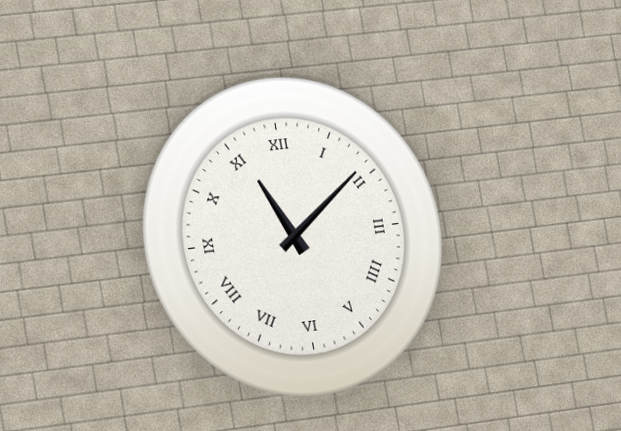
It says 11:09
